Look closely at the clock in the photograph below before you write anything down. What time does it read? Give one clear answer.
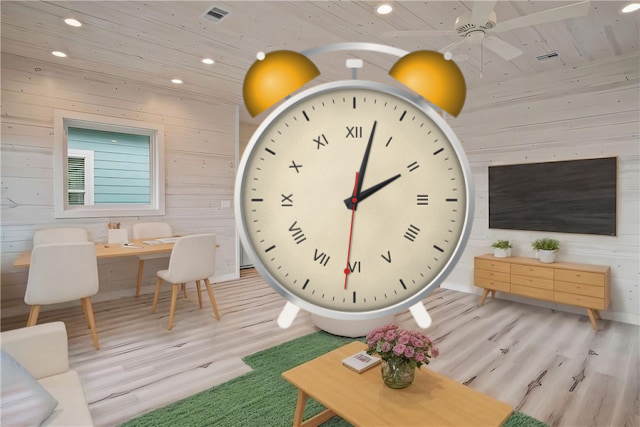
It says 2:02:31
